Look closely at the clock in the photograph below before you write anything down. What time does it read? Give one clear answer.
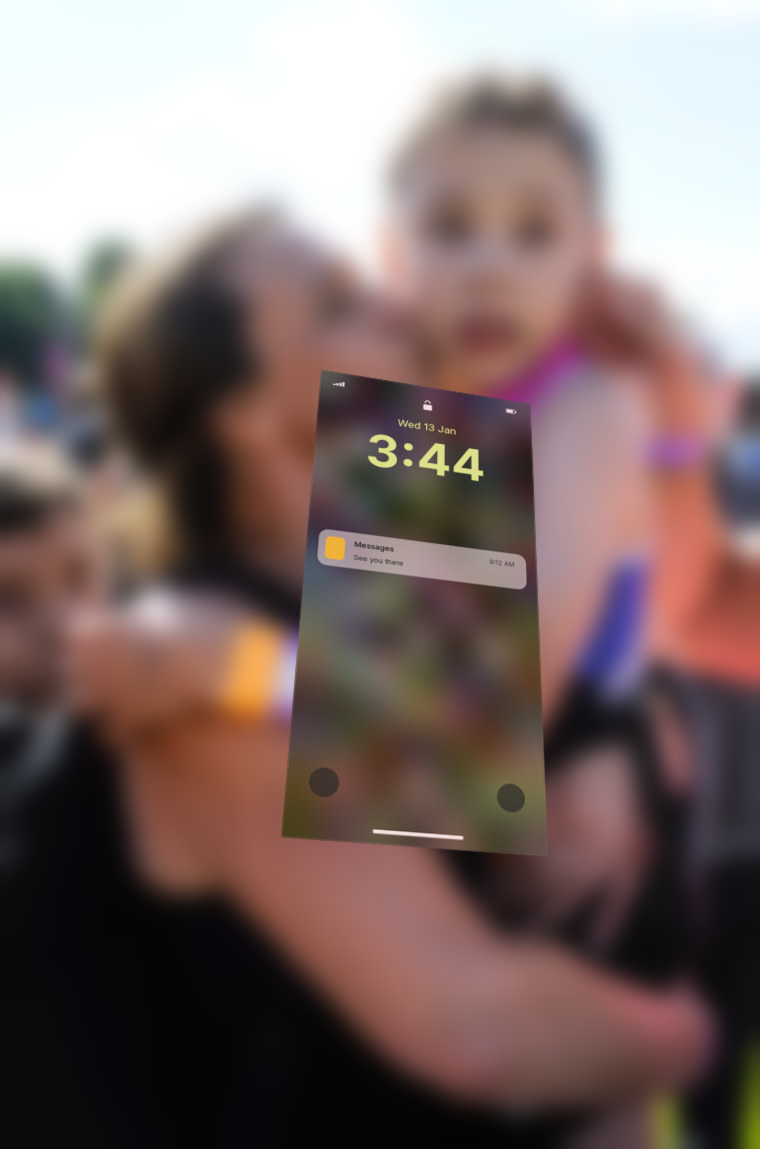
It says 3:44
